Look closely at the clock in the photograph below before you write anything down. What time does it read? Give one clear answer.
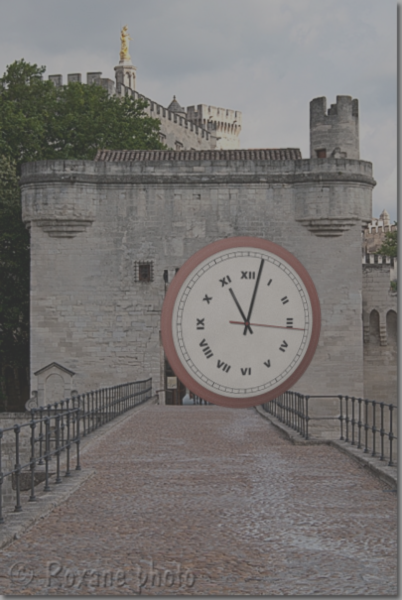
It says 11:02:16
